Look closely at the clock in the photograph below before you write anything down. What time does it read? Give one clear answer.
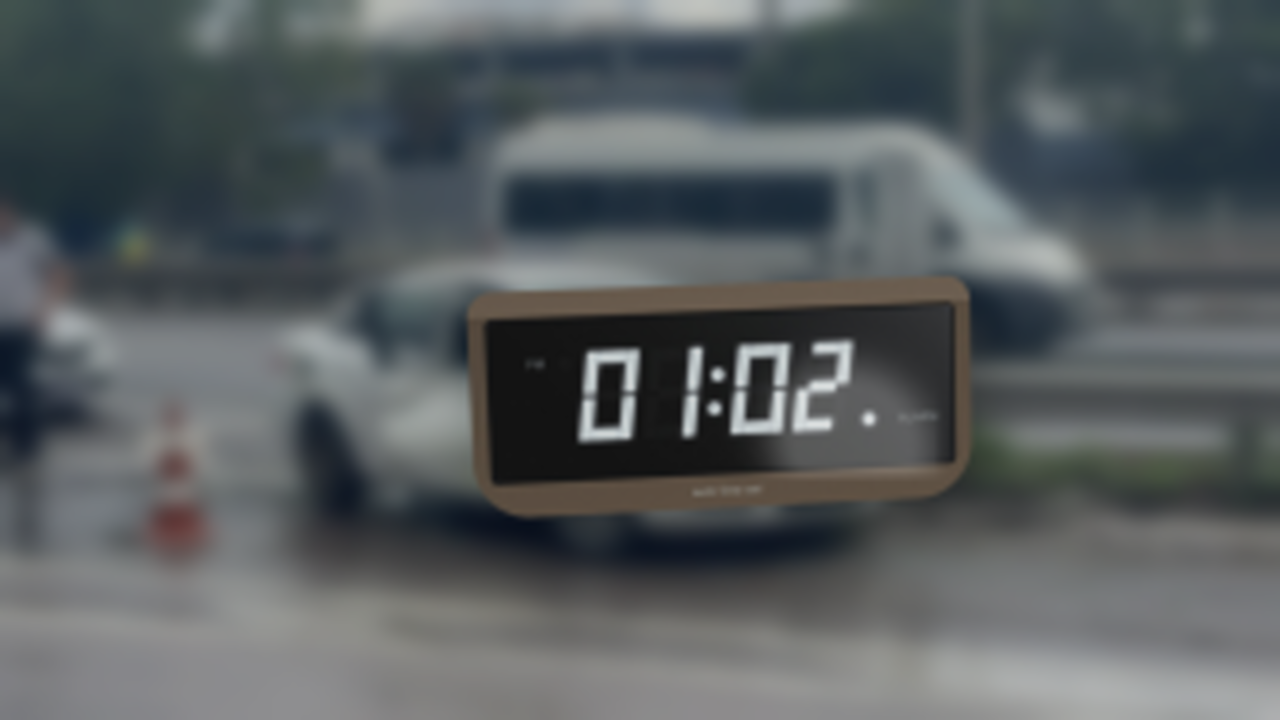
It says 1:02
